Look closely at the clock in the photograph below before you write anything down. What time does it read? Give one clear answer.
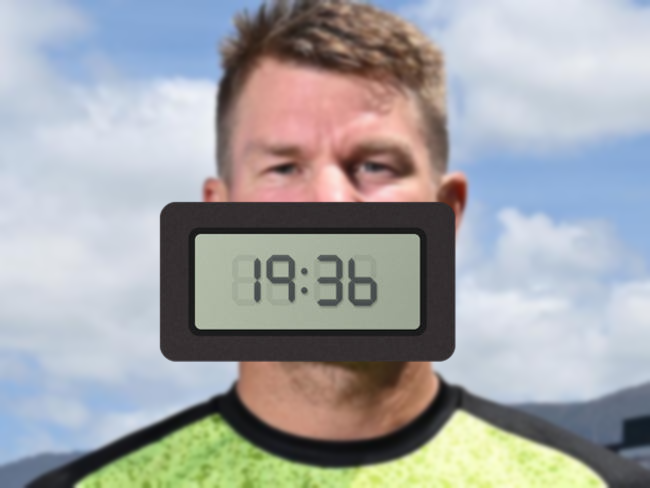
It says 19:36
